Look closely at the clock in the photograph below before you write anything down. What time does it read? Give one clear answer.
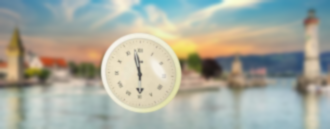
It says 5:58
